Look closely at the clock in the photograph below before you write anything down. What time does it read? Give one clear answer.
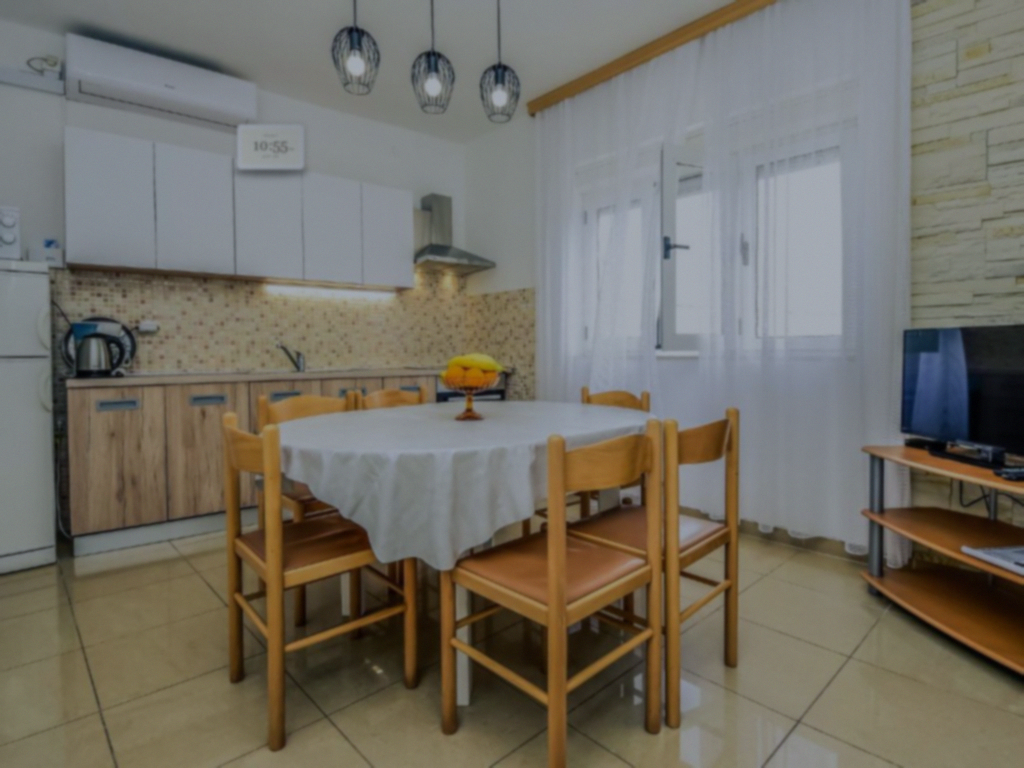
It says 10:55
